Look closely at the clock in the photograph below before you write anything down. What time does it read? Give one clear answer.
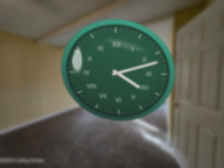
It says 4:12
